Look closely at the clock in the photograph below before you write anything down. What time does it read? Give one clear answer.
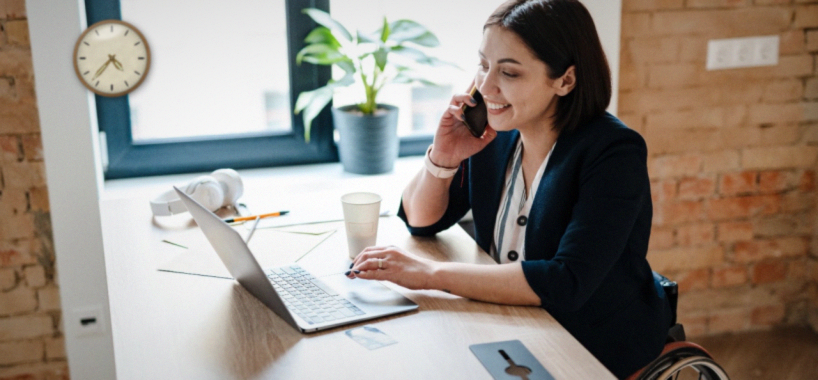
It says 4:37
